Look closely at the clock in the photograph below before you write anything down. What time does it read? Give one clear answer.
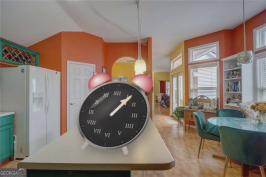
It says 1:06
